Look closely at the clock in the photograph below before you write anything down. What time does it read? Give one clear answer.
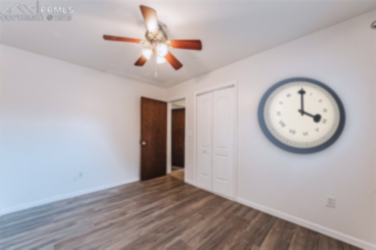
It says 4:01
